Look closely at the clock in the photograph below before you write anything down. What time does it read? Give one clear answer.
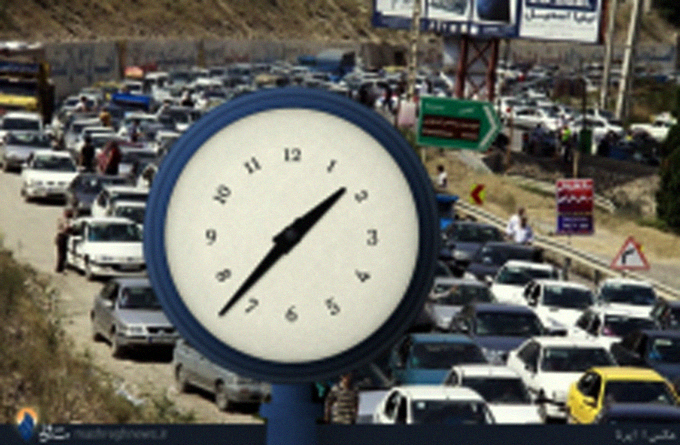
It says 1:37
